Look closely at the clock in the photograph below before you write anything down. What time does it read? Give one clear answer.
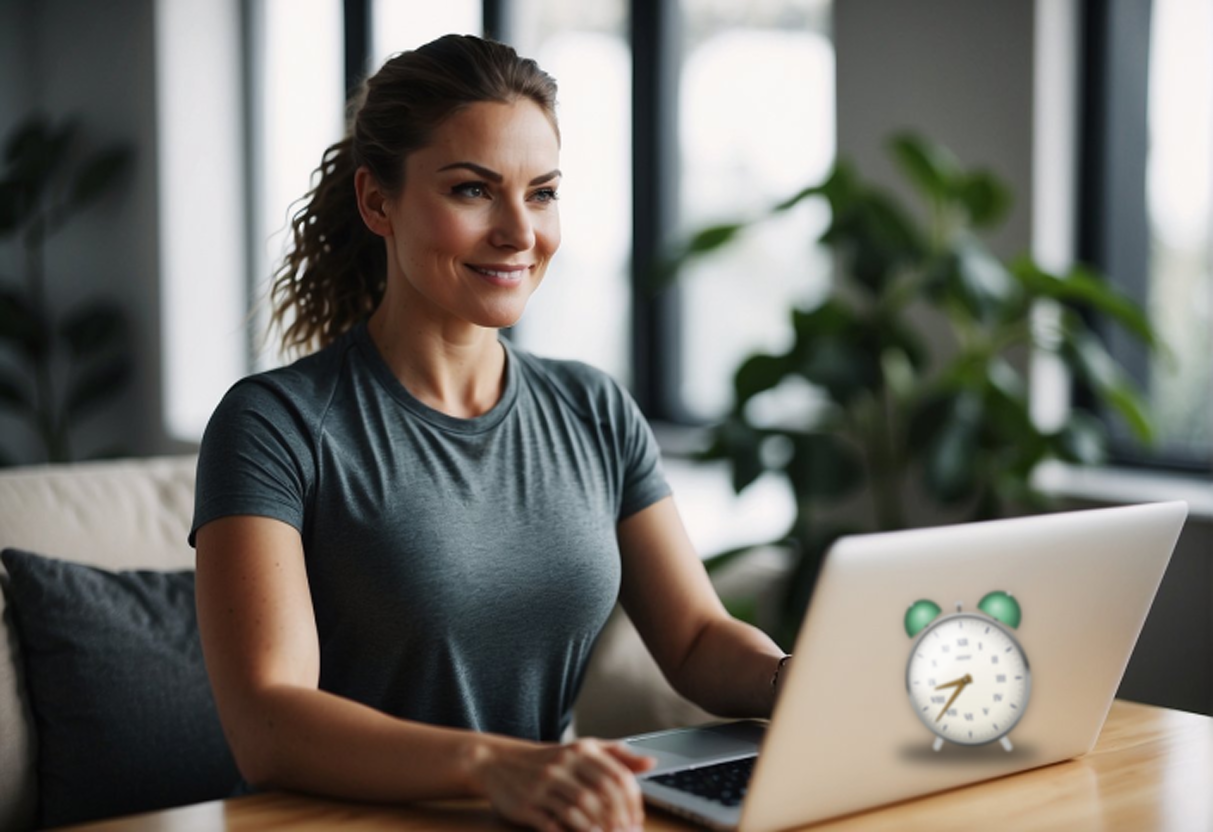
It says 8:37
